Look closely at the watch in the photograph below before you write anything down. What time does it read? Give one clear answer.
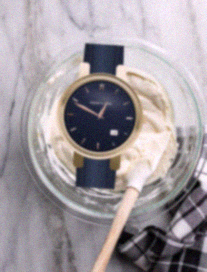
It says 12:49
